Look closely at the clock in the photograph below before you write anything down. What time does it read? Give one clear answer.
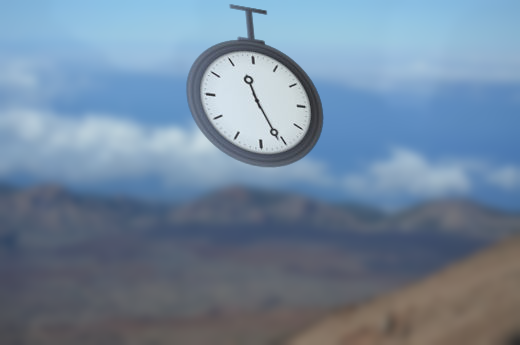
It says 11:26
